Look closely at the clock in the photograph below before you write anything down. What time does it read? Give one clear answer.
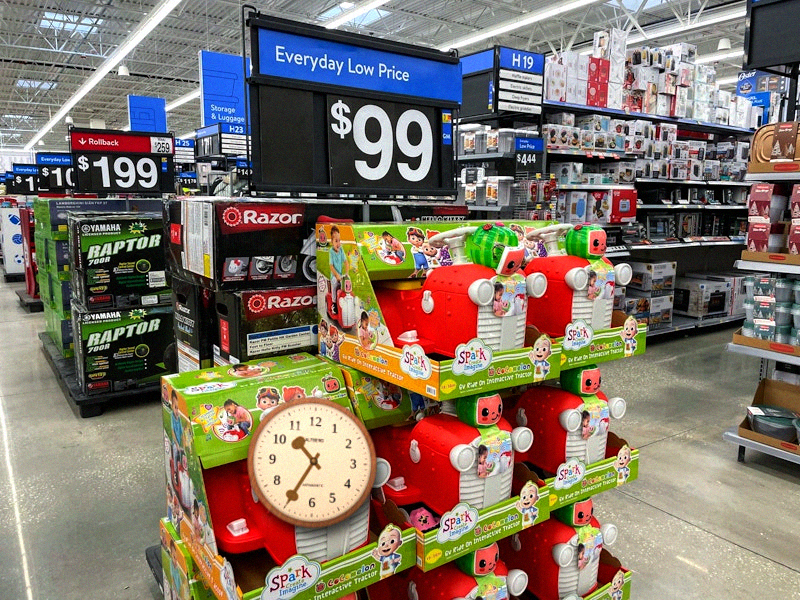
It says 10:35
